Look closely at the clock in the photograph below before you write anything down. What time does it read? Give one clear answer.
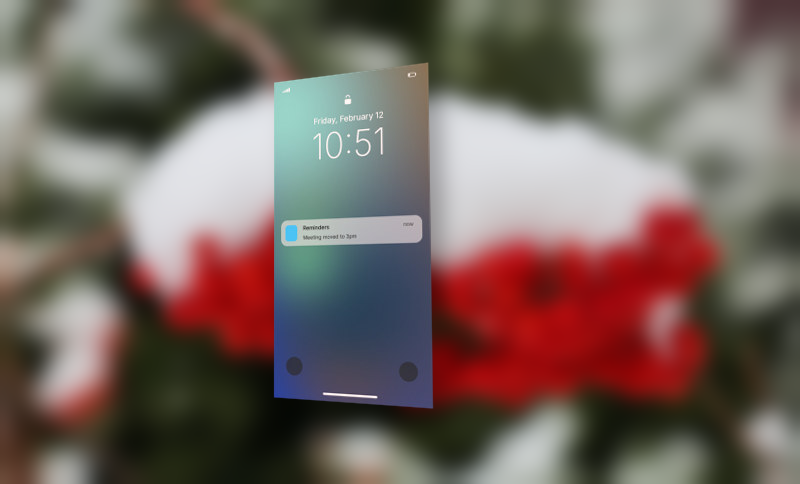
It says 10:51
